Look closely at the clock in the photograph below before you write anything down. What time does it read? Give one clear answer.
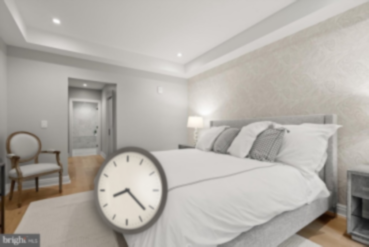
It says 8:22
